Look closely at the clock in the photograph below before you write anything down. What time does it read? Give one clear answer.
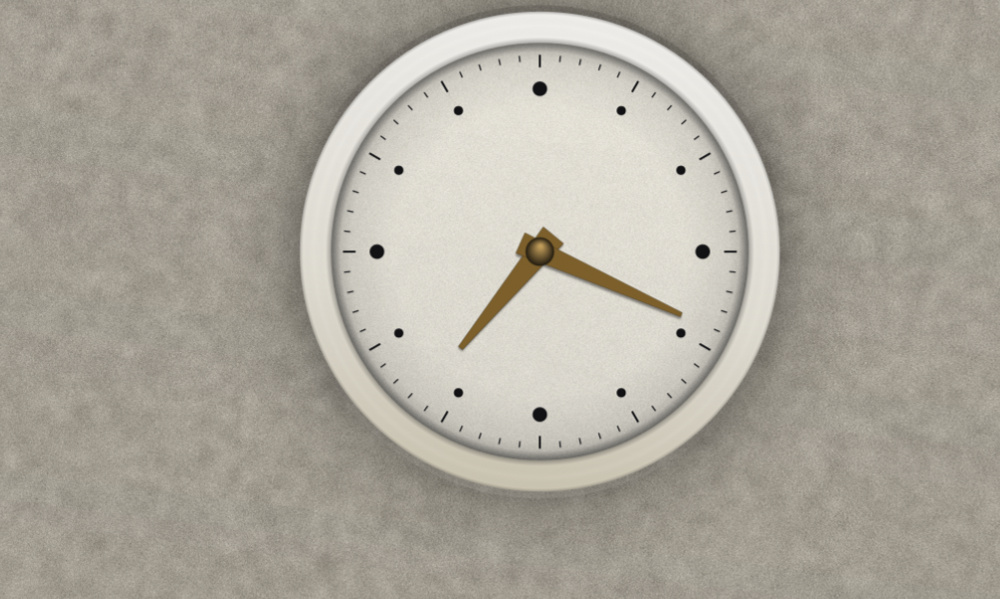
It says 7:19
